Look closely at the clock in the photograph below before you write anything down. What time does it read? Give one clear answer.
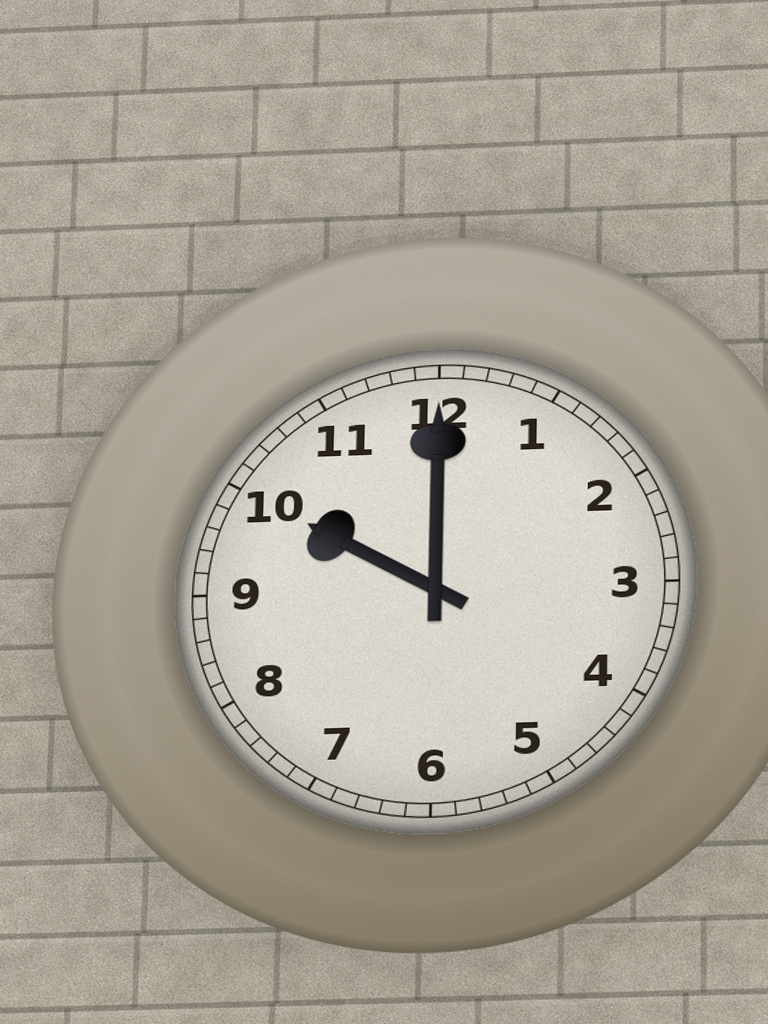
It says 10:00
